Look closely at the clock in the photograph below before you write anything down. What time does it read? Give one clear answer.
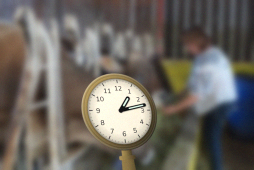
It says 1:13
